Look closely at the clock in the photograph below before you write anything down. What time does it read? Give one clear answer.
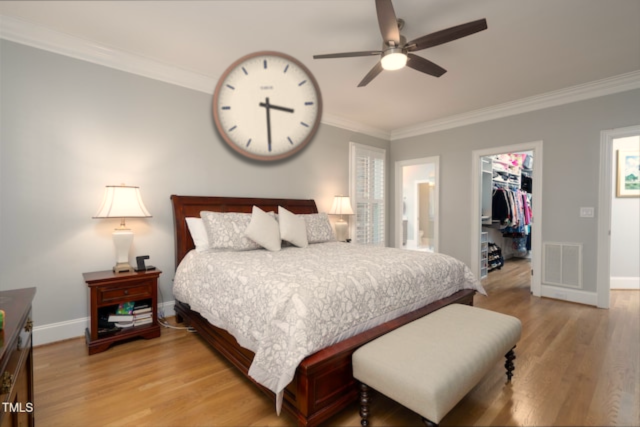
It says 3:30
